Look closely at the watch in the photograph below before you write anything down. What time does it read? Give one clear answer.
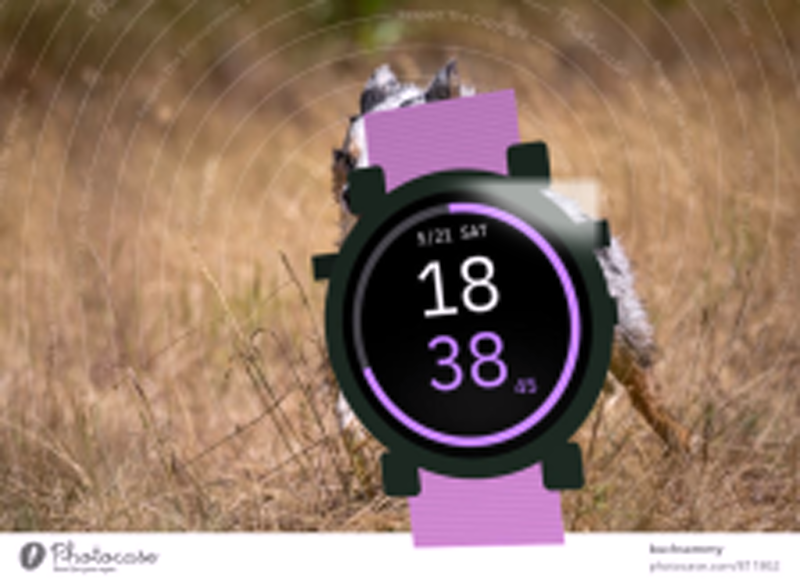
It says 18:38
